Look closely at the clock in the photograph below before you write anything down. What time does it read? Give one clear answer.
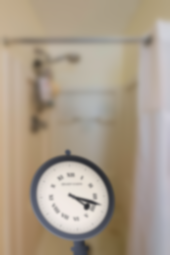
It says 4:18
